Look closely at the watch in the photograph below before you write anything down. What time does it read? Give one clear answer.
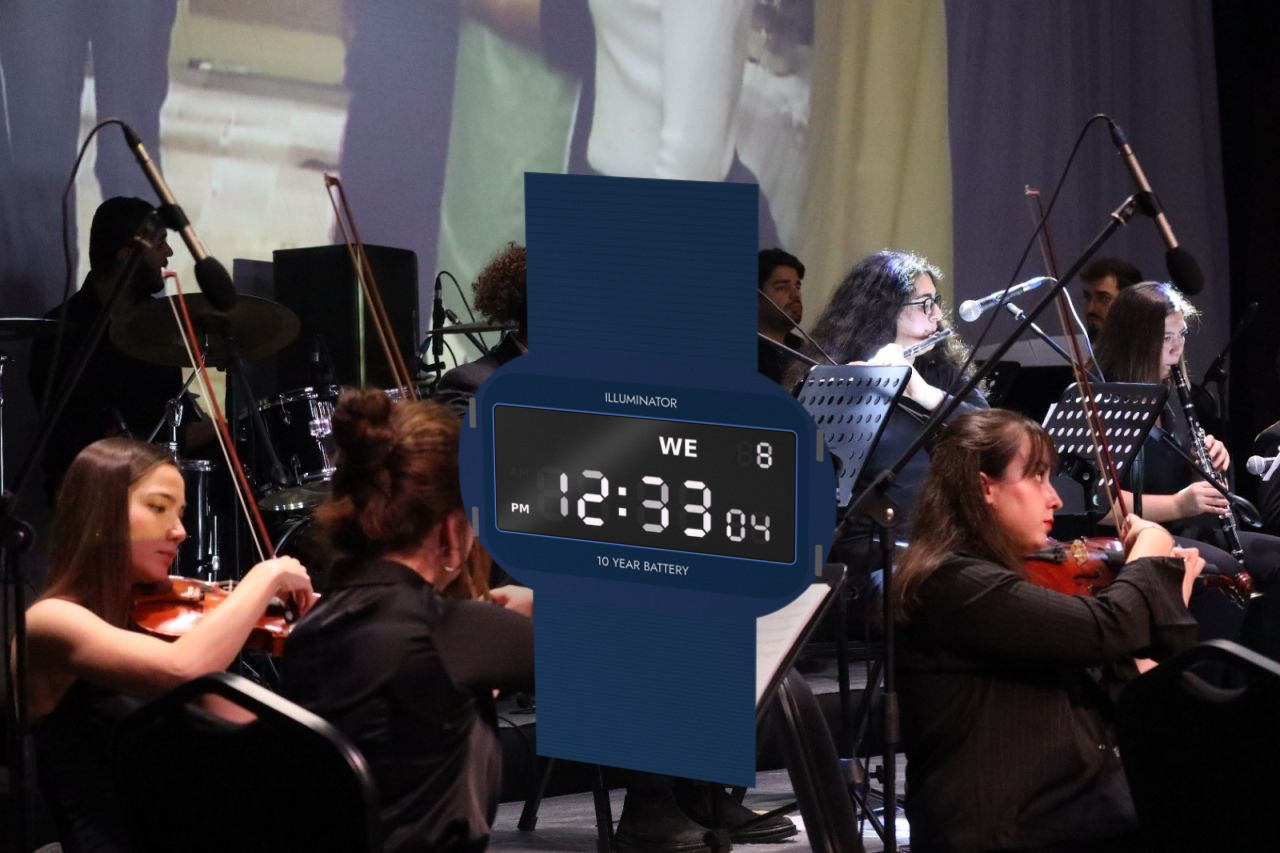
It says 12:33:04
